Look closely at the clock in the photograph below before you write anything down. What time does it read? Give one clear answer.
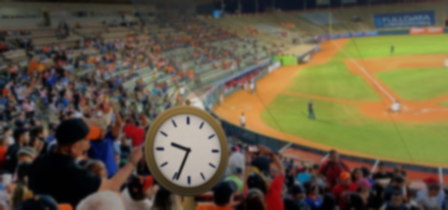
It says 9:34
